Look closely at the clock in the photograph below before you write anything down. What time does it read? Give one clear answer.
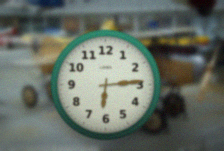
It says 6:14
